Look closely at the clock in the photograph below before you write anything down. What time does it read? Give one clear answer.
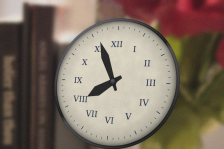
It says 7:56
